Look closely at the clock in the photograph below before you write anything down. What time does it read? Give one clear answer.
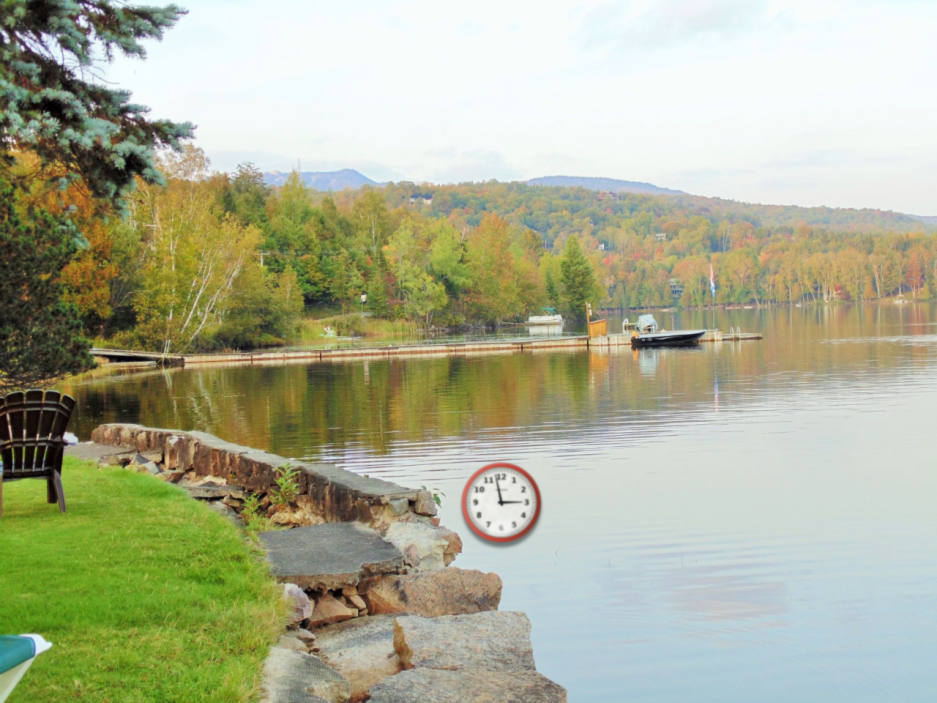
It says 2:58
